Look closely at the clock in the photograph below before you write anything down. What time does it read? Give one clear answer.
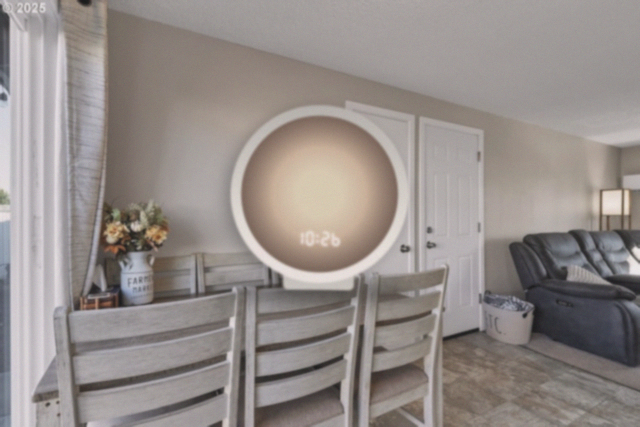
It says 10:26
